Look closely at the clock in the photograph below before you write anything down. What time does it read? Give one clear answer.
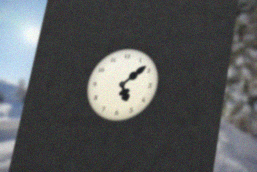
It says 5:08
